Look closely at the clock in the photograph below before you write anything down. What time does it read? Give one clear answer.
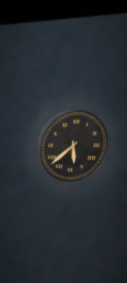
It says 5:38
